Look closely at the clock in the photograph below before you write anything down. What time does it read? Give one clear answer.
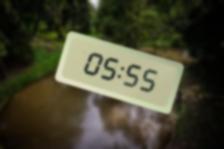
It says 5:55
